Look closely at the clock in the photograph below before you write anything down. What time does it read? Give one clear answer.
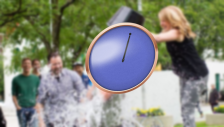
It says 12:00
